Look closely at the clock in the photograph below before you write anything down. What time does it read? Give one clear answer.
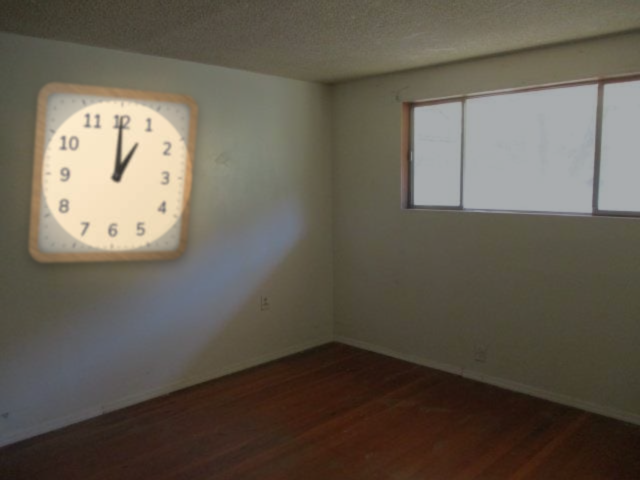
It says 1:00
